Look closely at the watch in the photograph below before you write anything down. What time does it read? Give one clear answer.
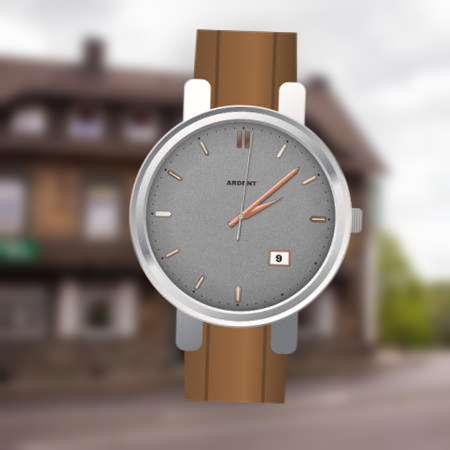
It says 2:08:01
